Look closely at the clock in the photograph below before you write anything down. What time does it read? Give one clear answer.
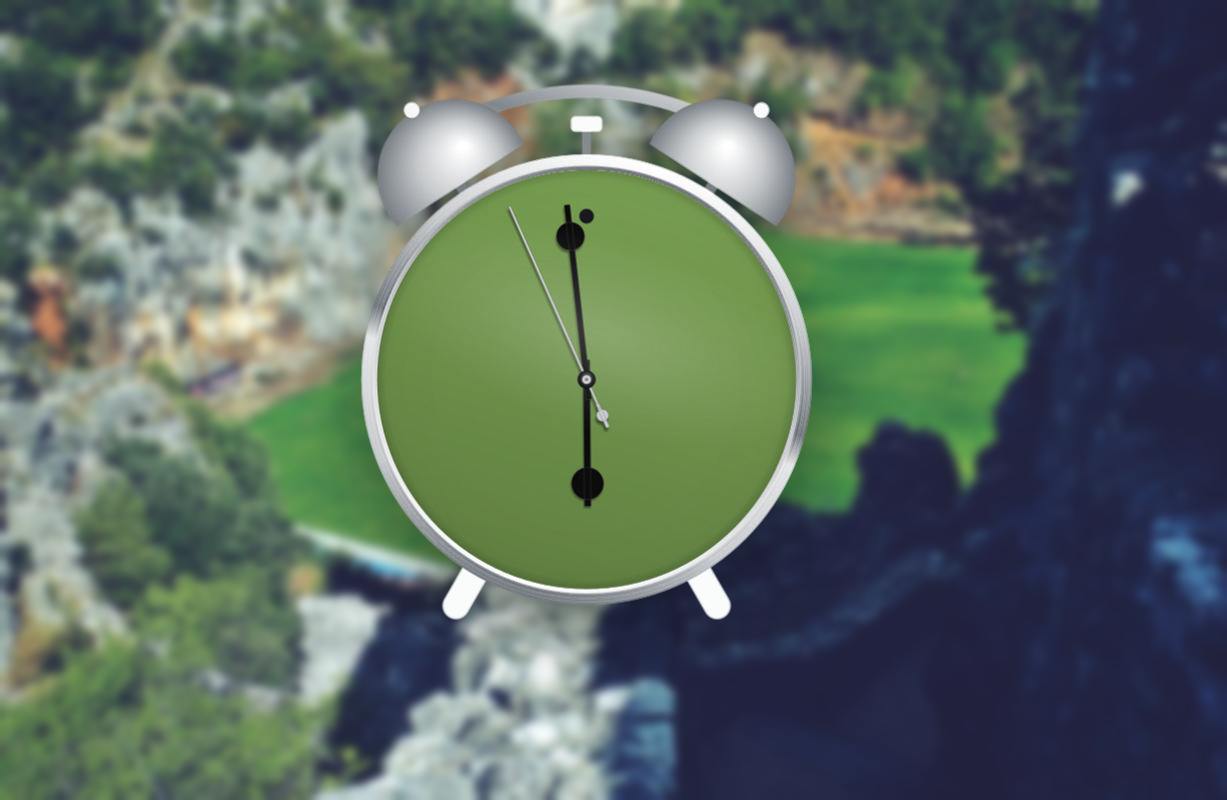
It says 5:58:56
